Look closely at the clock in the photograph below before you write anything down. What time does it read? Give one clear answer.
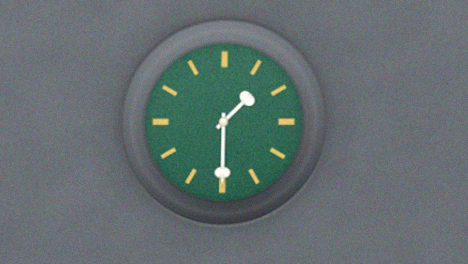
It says 1:30
